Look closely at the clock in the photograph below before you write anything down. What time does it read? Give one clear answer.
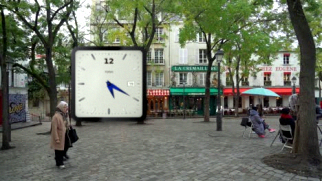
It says 5:20
